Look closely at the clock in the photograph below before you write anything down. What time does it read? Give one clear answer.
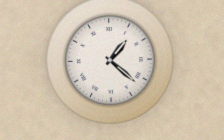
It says 1:22
